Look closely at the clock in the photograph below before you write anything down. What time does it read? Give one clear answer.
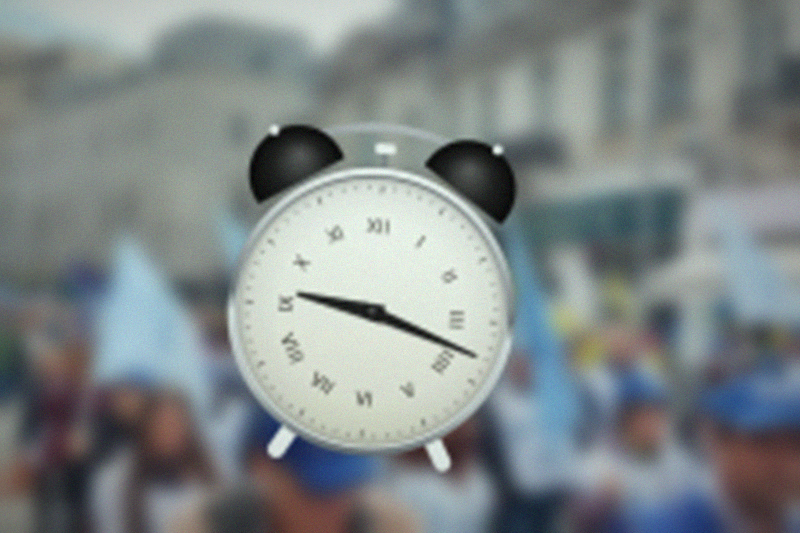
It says 9:18
